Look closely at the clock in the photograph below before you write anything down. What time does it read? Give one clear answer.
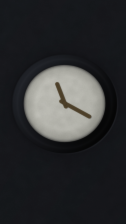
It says 11:20
